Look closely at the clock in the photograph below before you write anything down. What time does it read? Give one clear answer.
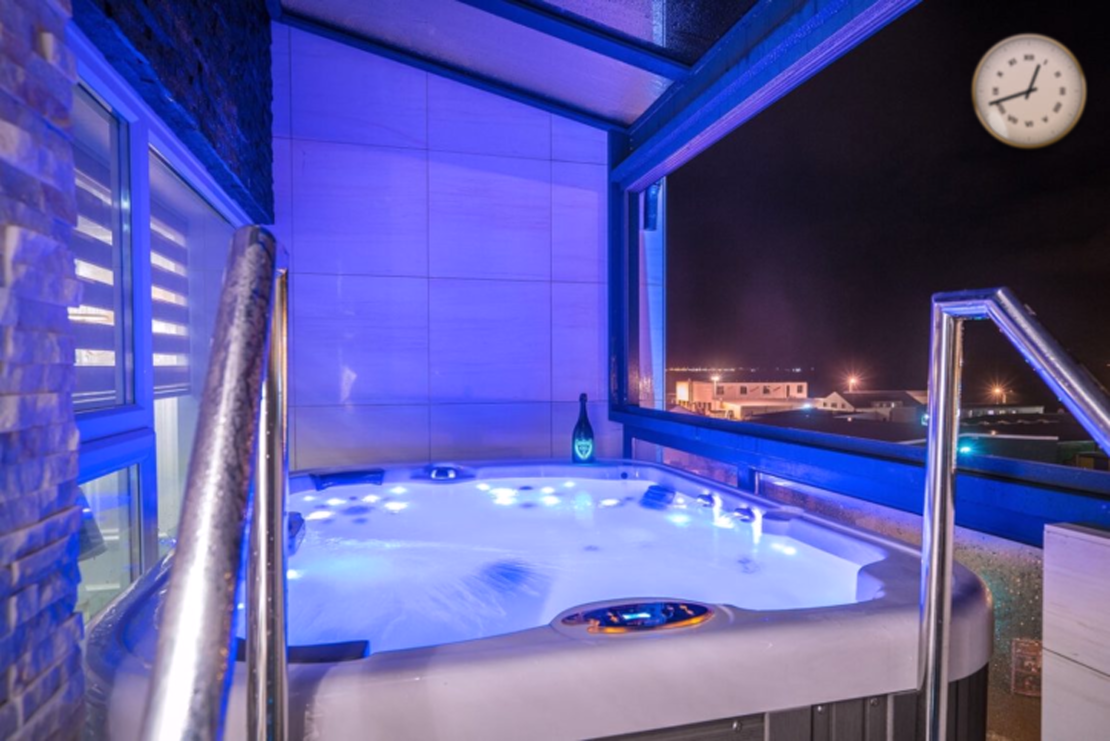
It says 12:42
